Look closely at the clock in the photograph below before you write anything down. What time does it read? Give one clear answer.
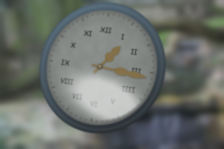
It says 1:16
